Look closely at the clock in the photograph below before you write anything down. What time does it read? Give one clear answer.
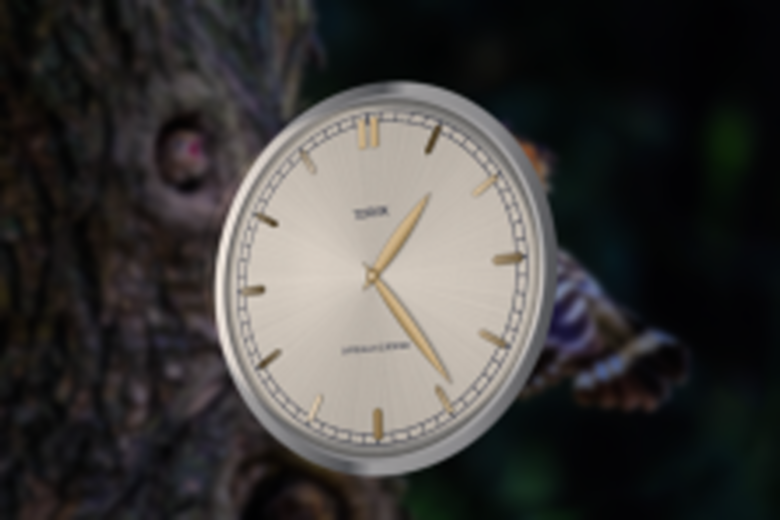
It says 1:24
